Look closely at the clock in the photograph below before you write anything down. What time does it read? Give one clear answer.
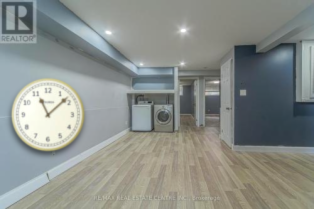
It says 11:08
